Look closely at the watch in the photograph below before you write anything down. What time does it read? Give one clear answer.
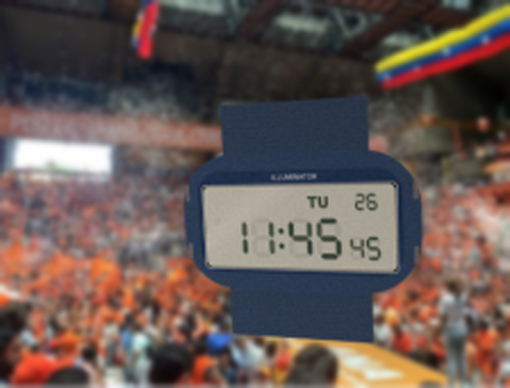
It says 11:45:45
